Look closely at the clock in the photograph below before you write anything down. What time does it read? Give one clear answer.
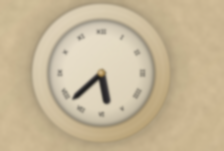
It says 5:38
